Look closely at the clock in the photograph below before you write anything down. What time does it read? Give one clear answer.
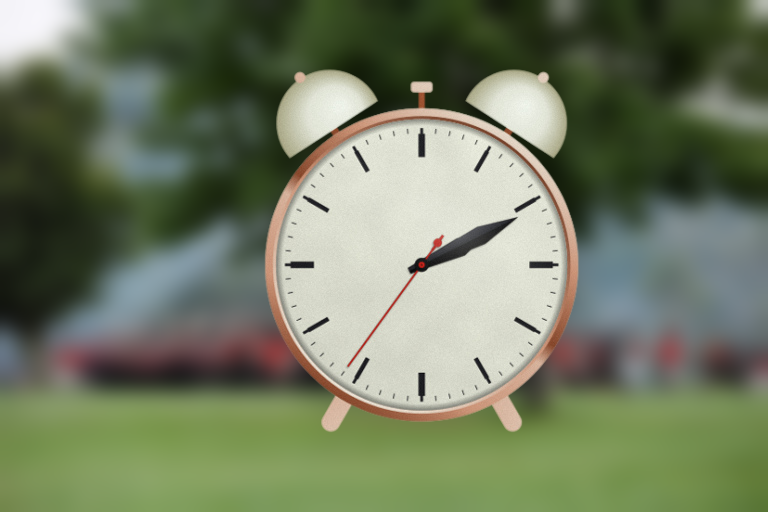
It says 2:10:36
